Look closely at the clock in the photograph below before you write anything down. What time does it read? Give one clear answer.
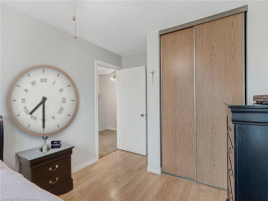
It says 7:30
